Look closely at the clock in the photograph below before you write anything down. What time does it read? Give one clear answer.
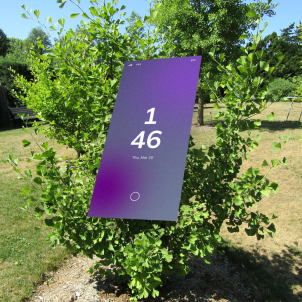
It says 1:46
